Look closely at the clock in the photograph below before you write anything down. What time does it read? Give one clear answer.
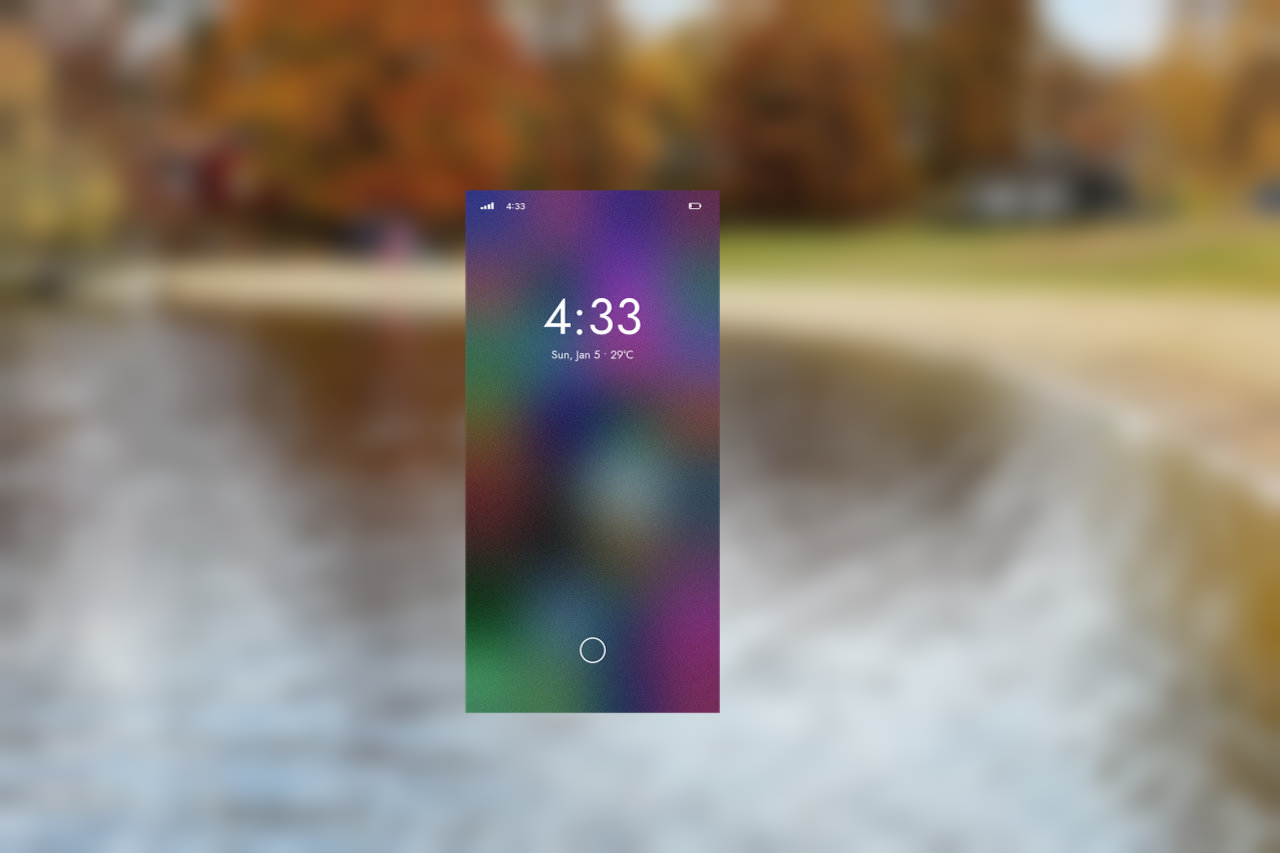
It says 4:33
